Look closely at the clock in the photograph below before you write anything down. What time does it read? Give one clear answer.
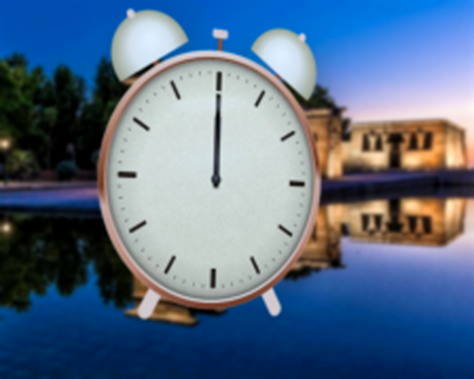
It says 12:00
